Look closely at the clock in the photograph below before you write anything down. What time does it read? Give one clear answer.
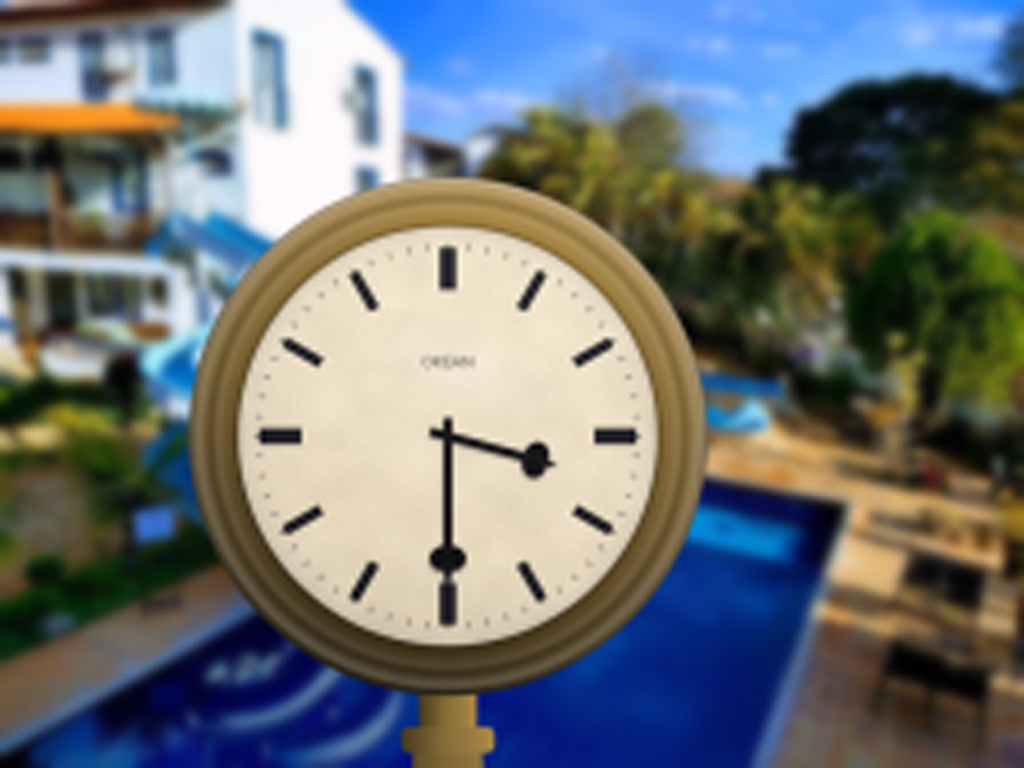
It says 3:30
